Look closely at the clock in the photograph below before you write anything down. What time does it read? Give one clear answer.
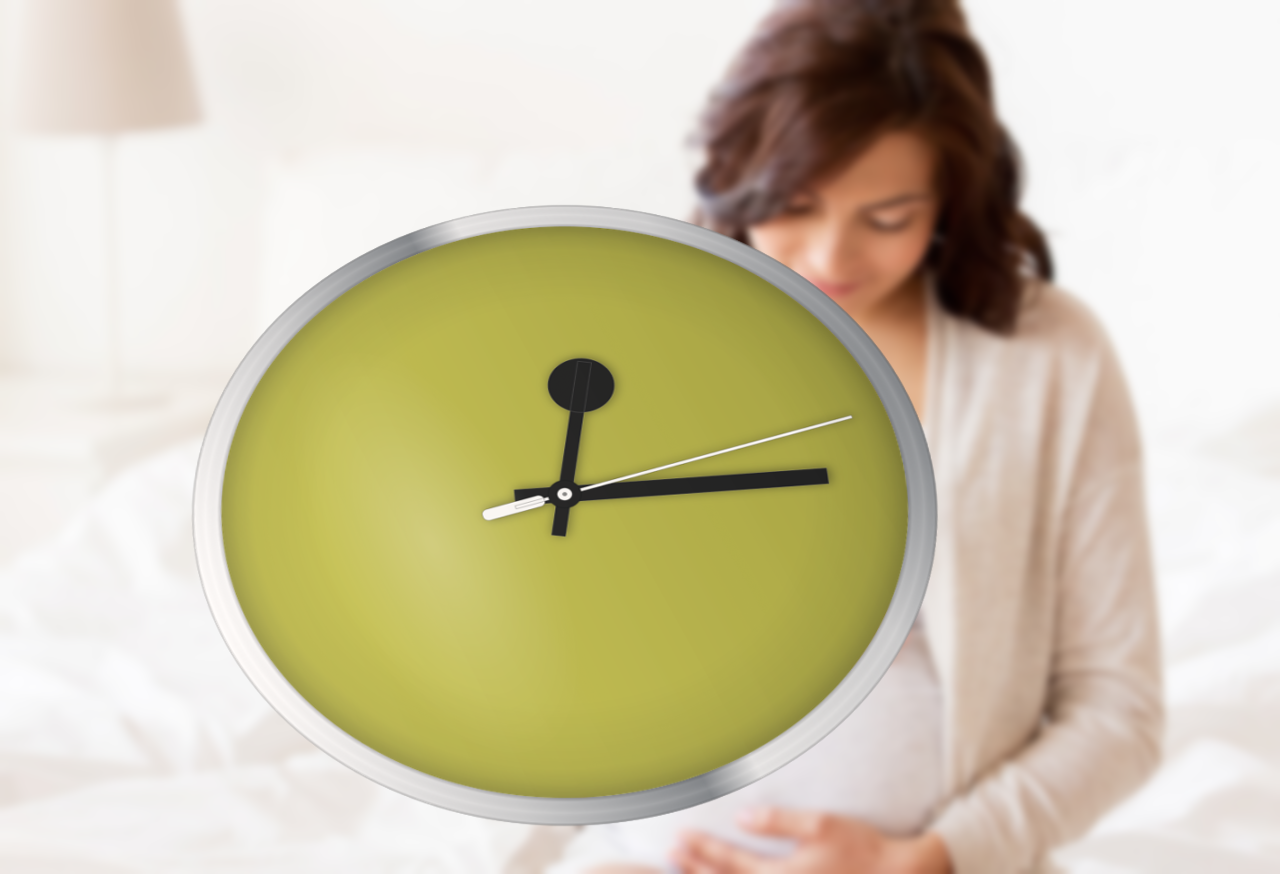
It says 12:14:12
